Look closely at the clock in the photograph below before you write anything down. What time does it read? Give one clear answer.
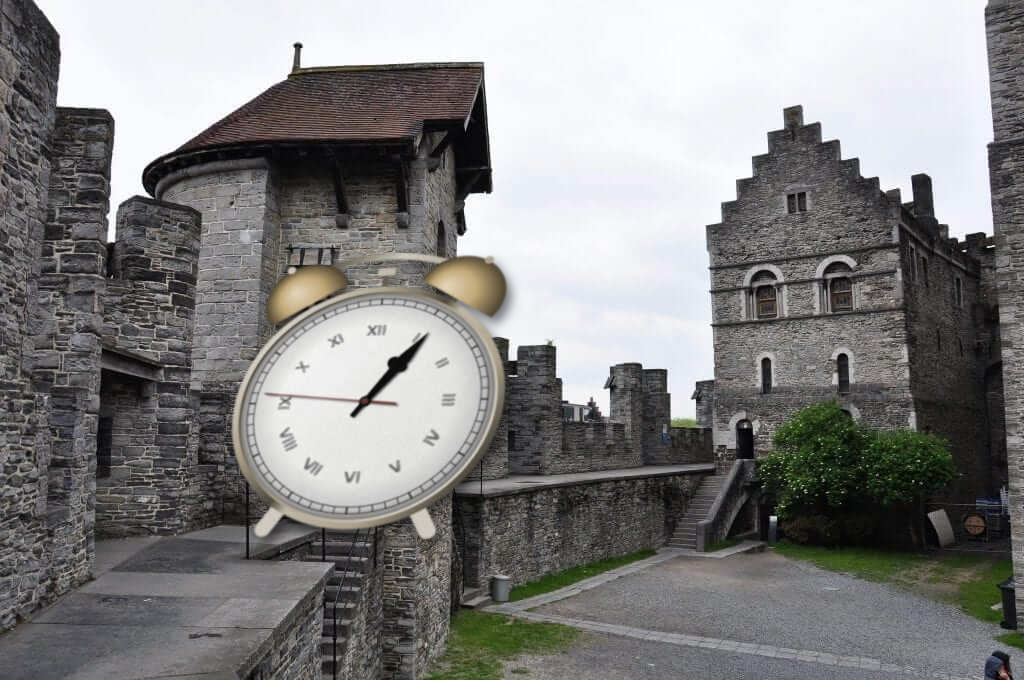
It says 1:05:46
